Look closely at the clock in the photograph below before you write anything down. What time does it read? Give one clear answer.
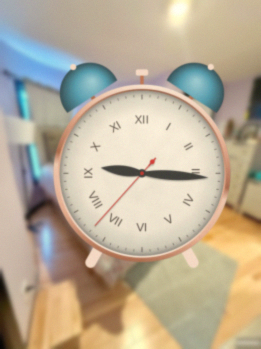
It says 9:15:37
